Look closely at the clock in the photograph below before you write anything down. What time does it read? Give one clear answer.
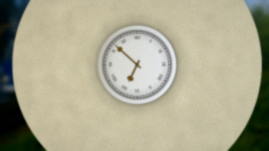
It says 6:52
